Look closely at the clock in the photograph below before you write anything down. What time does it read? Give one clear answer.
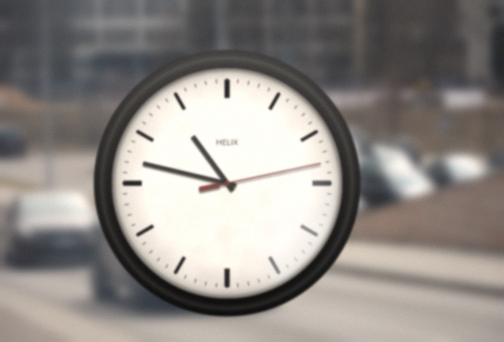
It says 10:47:13
